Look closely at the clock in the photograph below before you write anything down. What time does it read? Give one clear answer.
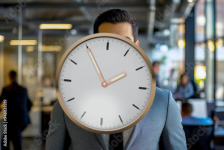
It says 1:55
